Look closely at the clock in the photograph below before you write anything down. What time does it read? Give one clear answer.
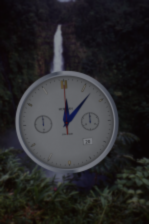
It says 12:07
